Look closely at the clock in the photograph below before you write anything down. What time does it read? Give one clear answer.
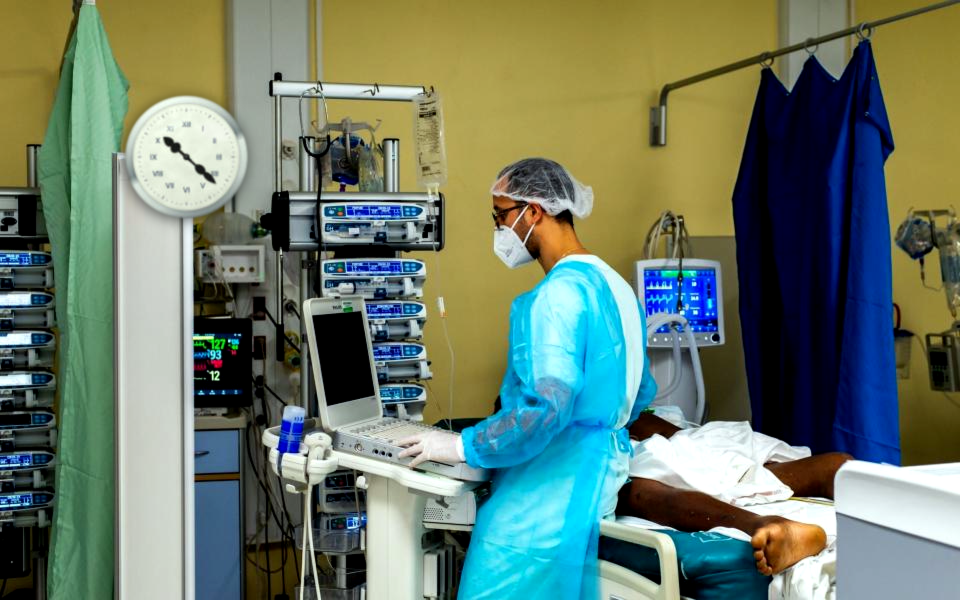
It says 10:22
